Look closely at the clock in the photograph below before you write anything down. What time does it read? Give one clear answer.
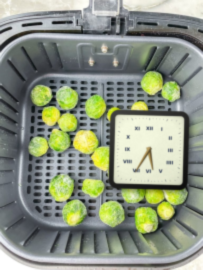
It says 5:35
